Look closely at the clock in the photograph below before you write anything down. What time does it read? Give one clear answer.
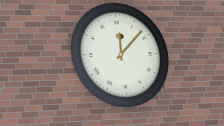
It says 12:08
